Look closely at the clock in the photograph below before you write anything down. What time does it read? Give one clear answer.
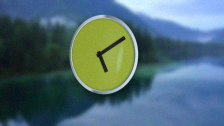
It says 5:10
